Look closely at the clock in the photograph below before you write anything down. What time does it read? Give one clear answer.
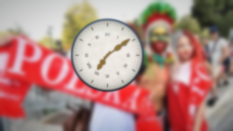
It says 7:09
